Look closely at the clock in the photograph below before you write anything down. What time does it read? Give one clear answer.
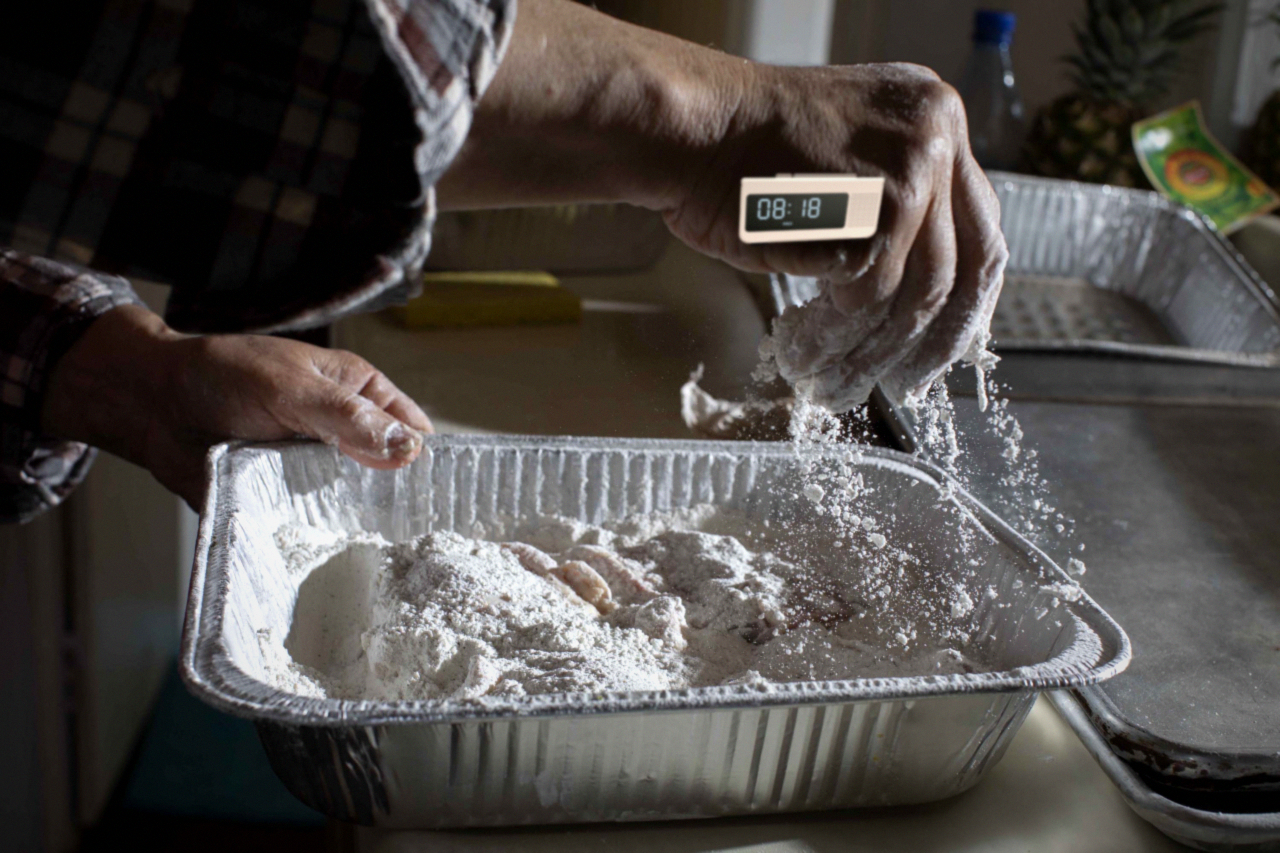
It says 8:18
